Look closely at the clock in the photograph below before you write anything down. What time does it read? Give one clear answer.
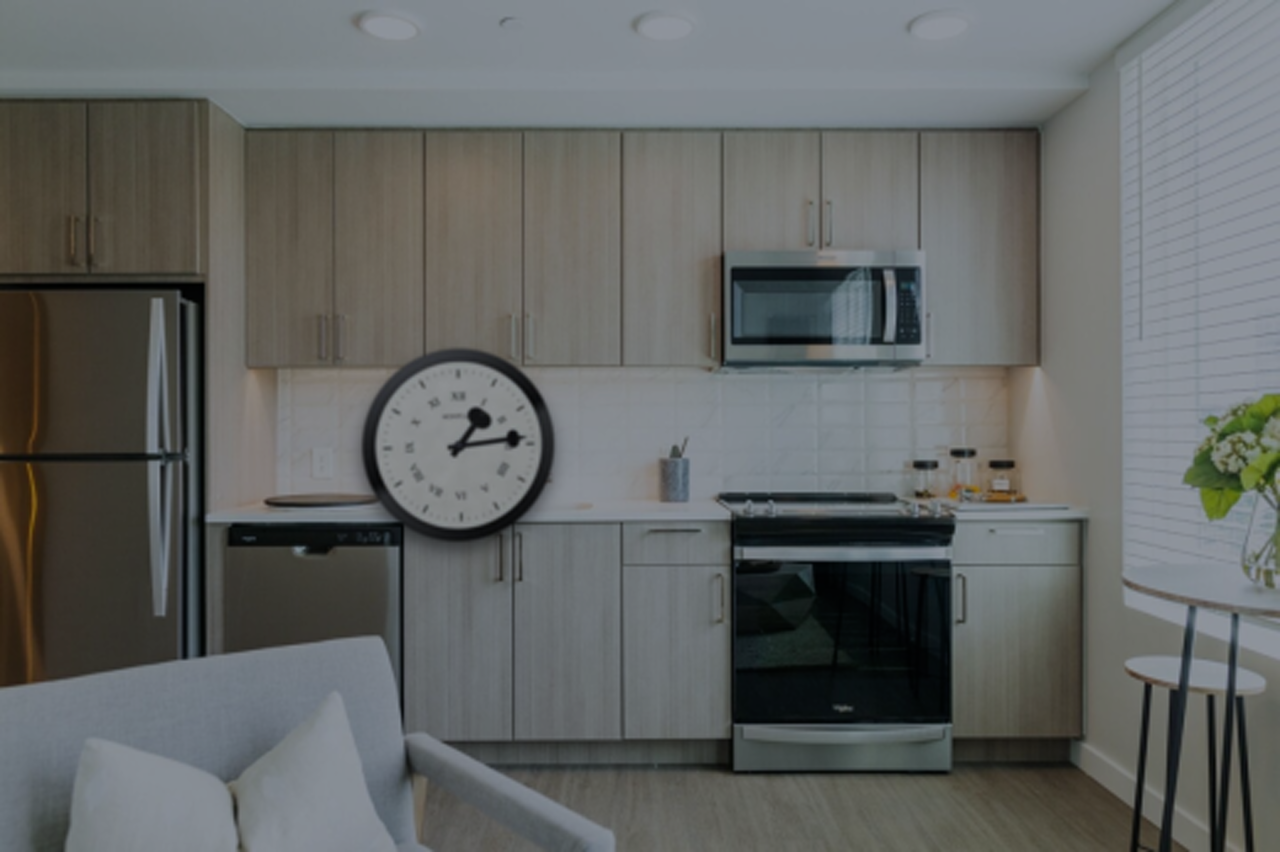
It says 1:14
